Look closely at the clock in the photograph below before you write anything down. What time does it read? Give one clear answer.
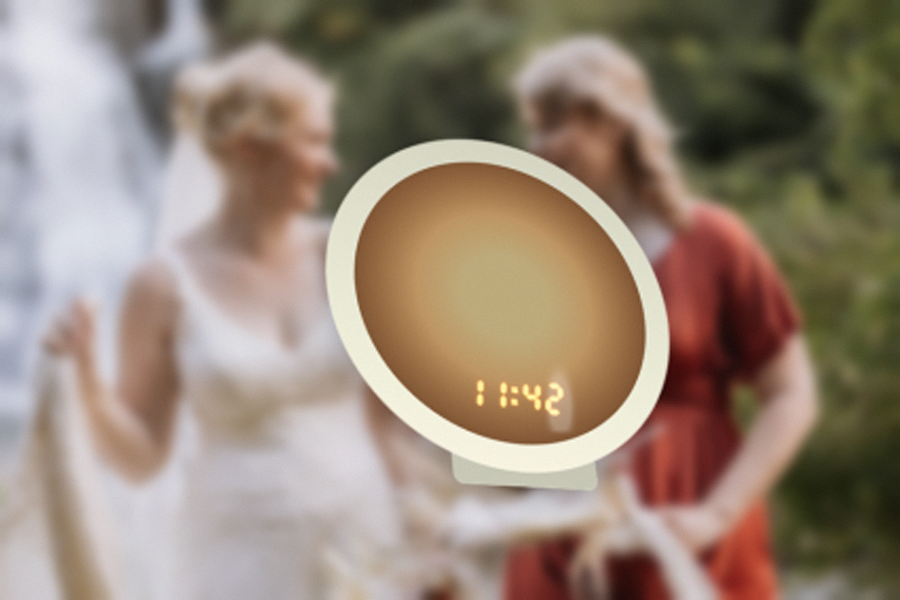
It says 11:42
